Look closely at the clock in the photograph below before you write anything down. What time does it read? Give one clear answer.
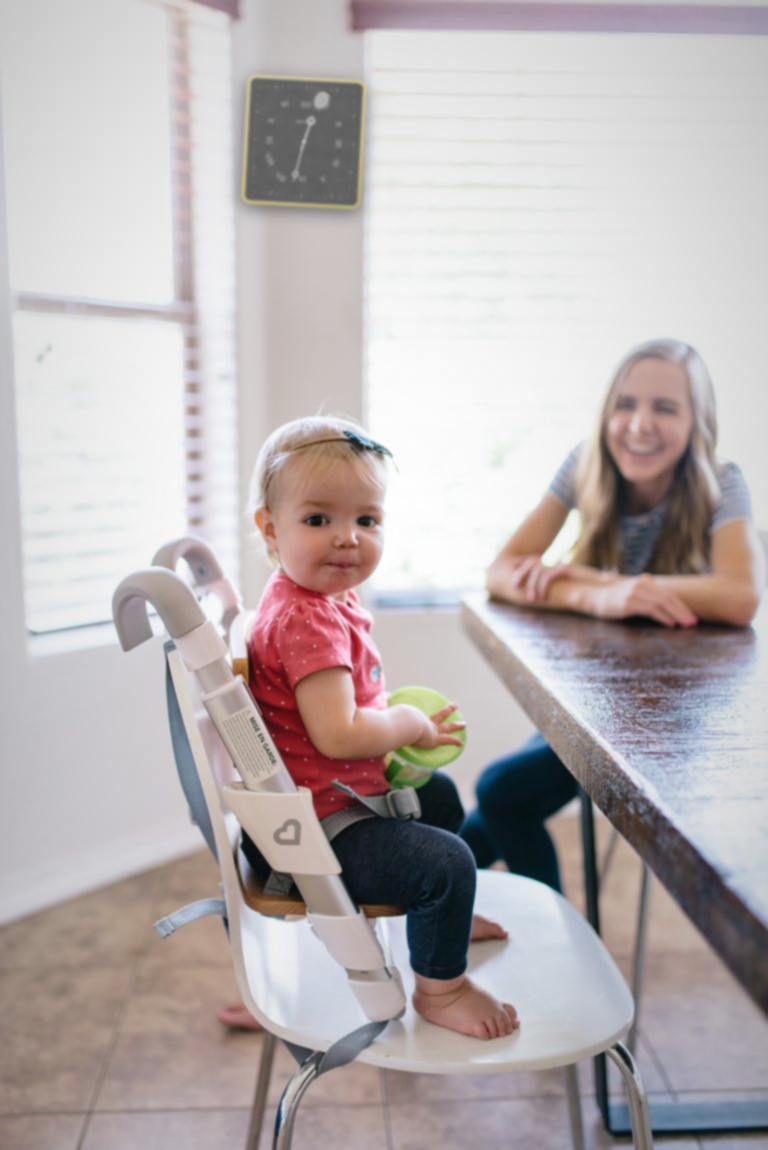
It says 12:32
